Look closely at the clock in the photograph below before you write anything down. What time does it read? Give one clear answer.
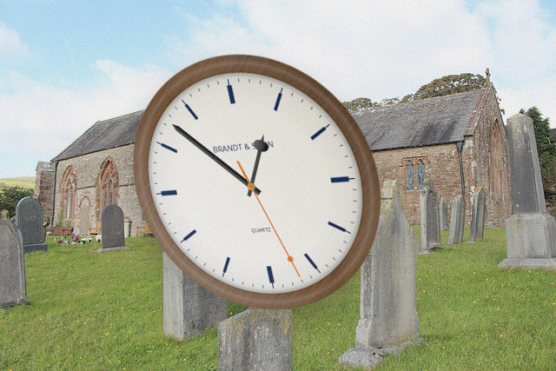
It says 12:52:27
